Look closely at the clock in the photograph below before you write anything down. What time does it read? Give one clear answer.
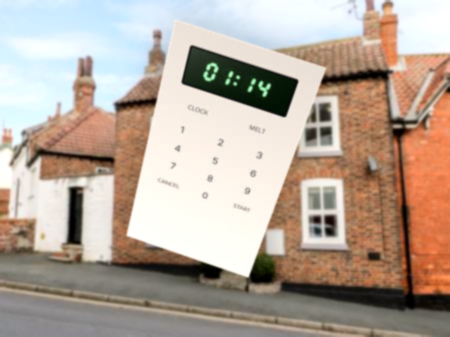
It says 1:14
